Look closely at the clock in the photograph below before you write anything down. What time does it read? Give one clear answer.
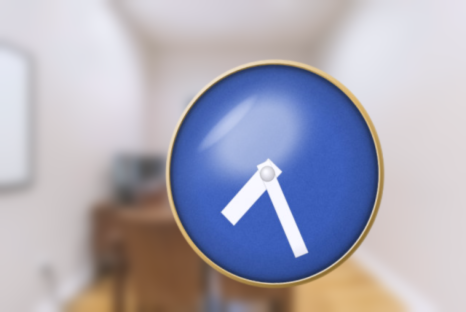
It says 7:26
